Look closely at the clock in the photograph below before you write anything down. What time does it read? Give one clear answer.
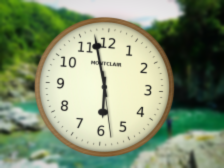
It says 5:57:28
